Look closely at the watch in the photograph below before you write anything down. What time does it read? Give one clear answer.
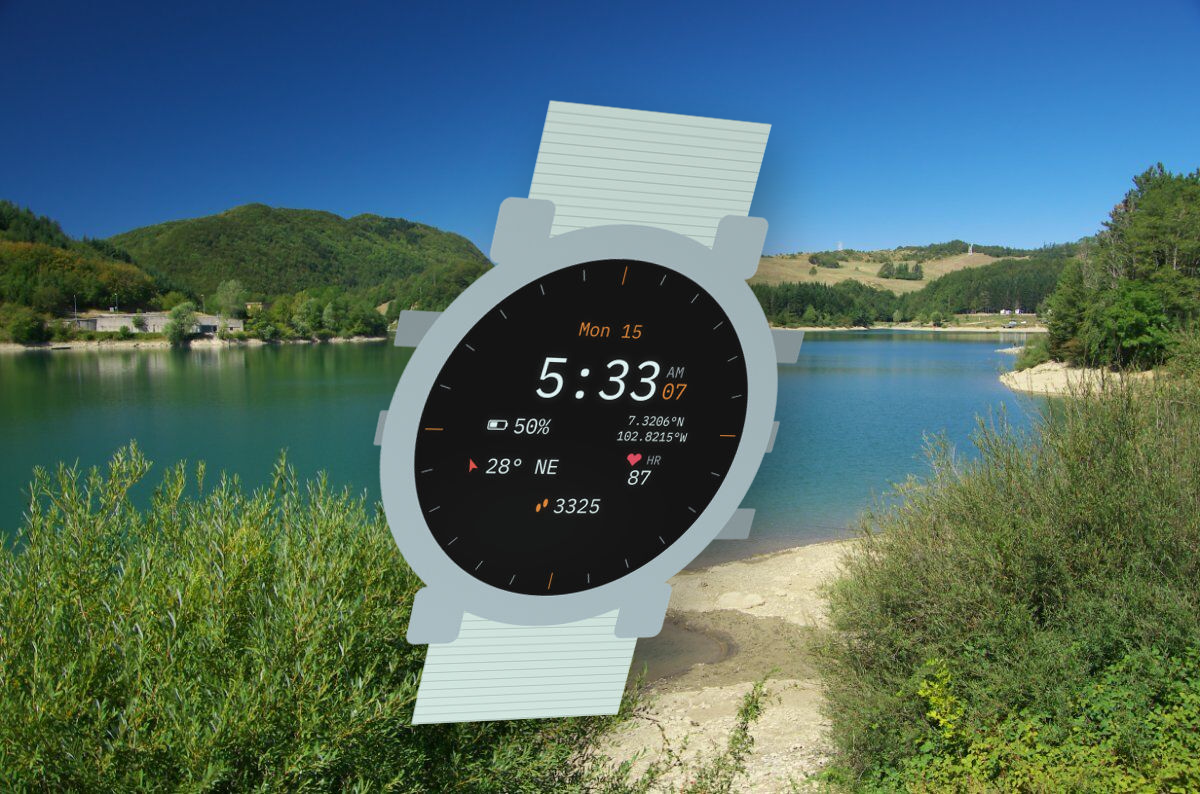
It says 5:33:07
